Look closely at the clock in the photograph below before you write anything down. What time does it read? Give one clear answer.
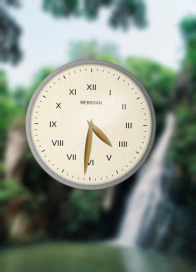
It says 4:31
